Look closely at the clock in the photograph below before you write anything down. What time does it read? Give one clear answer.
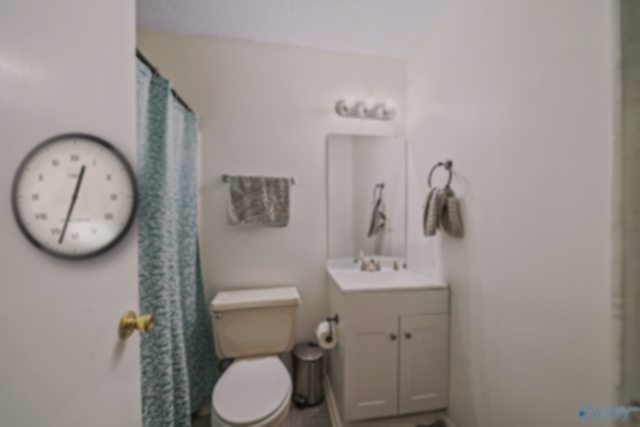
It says 12:33
